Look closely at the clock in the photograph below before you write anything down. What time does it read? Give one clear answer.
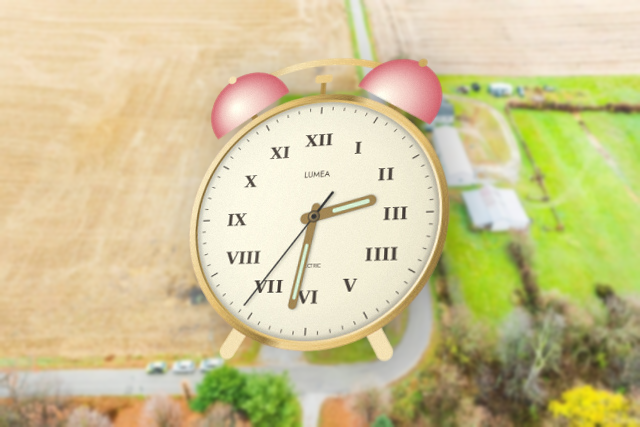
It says 2:31:36
